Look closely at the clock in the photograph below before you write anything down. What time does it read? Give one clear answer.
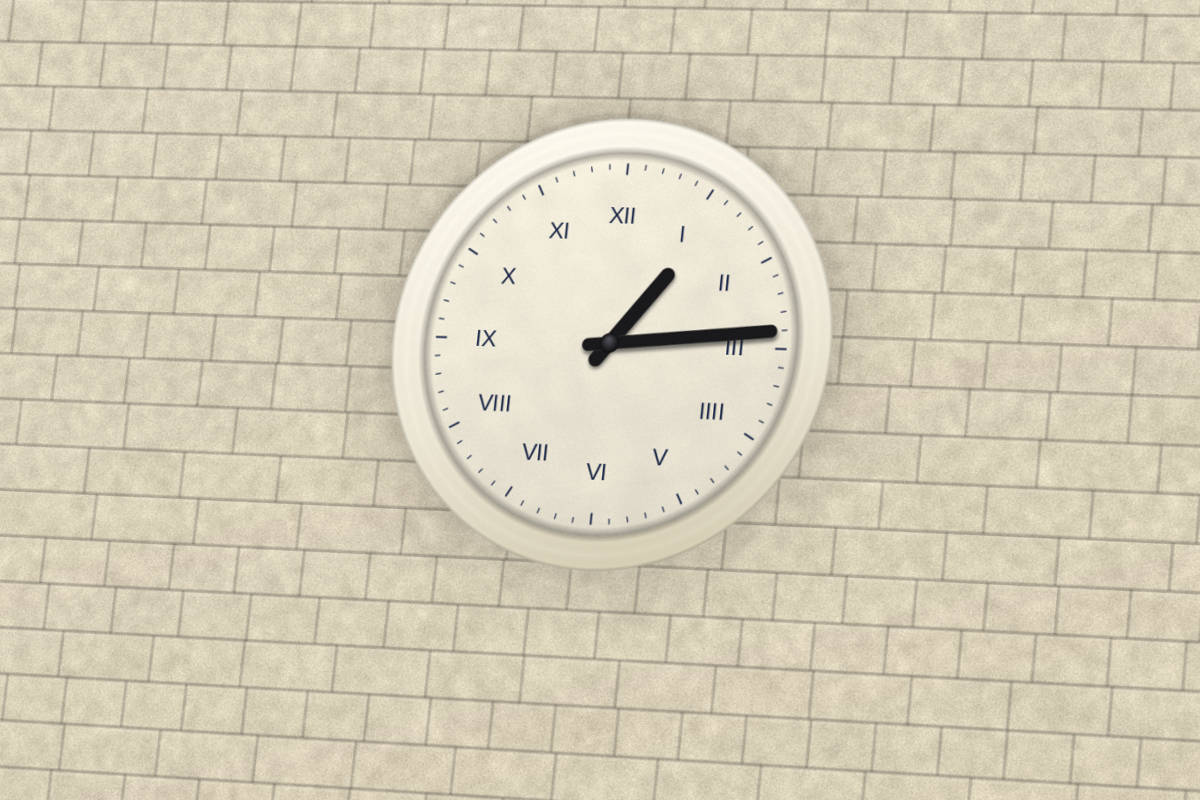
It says 1:14
